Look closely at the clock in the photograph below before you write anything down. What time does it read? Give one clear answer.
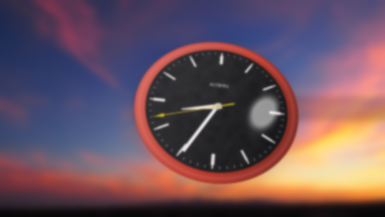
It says 8:34:42
